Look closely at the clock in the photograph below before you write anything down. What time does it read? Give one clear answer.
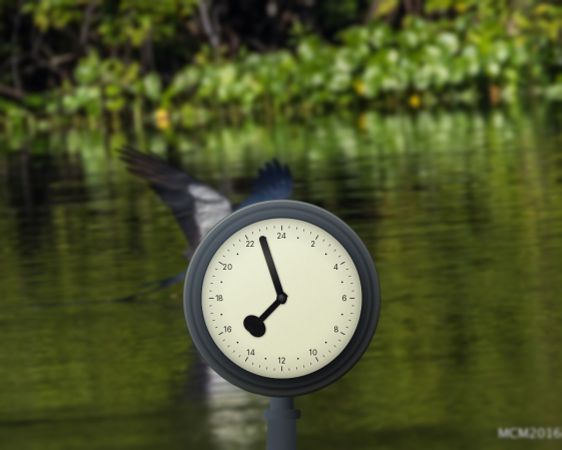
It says 14:57
